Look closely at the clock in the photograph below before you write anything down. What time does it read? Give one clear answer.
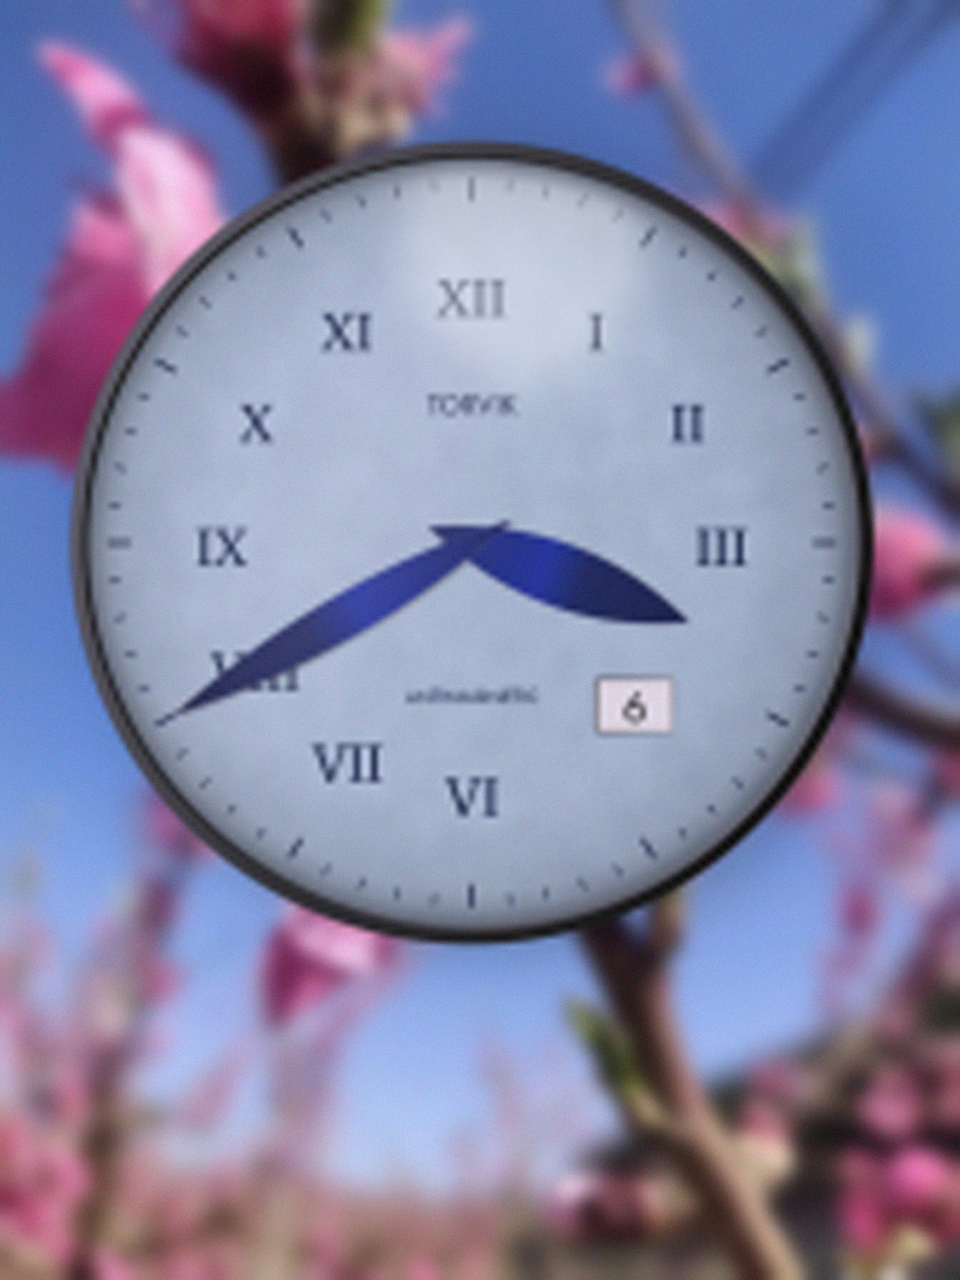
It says 3:40
